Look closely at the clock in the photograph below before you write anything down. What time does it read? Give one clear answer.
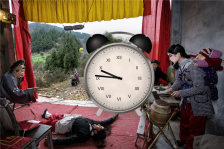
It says 9:46
